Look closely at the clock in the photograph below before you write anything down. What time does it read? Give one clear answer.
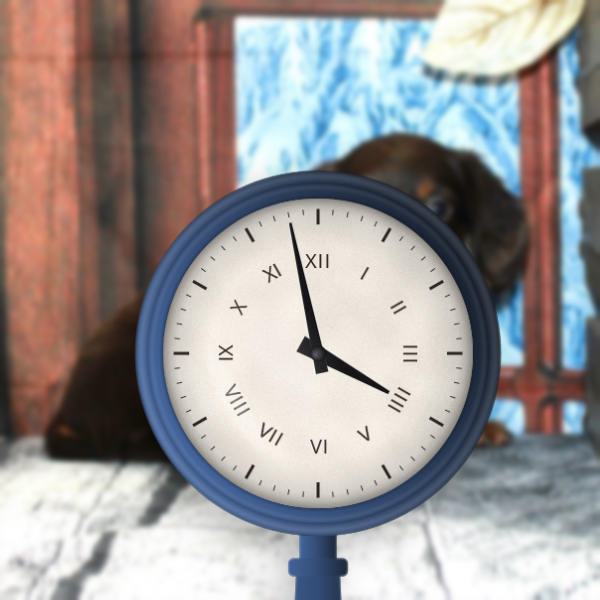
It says 3:58
